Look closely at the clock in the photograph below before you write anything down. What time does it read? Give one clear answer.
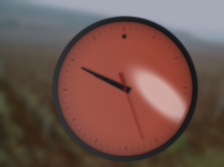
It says 9:49:27
